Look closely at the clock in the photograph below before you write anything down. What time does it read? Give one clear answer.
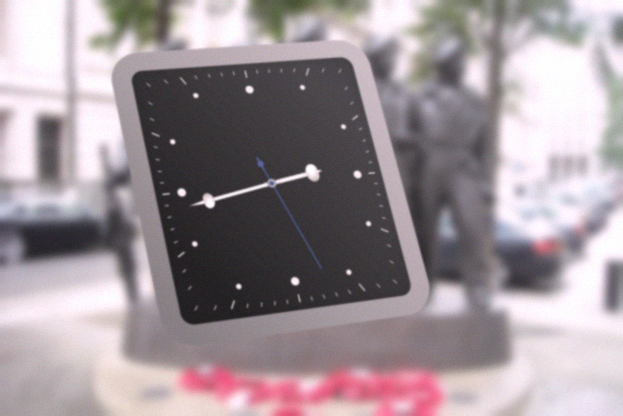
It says 2:43:27
